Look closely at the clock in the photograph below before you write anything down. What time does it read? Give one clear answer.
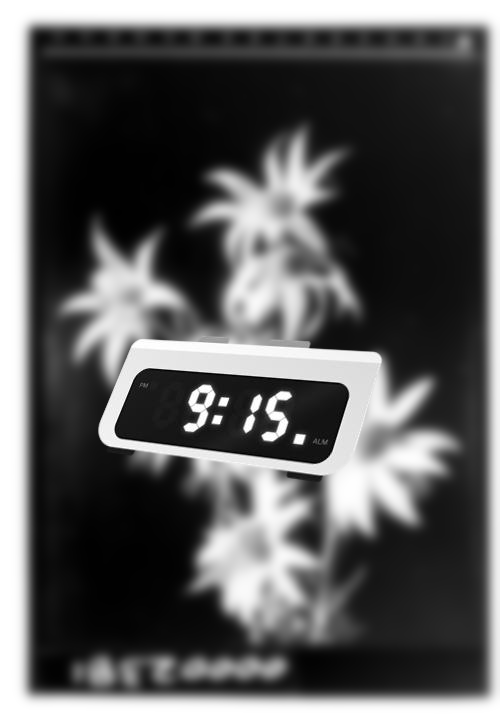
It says 9:15
